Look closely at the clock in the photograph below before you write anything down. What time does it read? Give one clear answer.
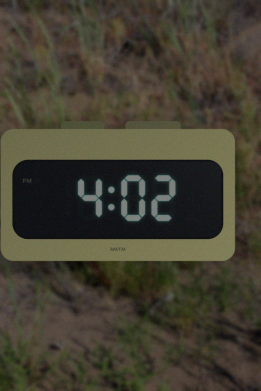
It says 4:02
